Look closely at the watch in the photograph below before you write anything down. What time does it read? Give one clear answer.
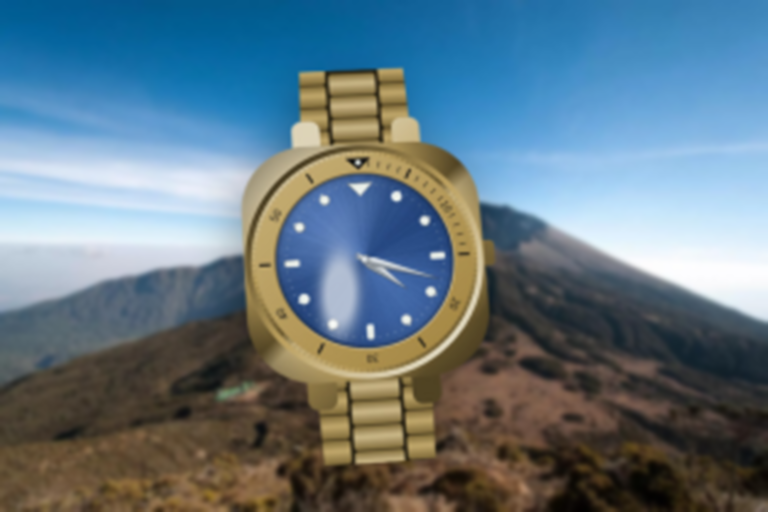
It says 4:18
